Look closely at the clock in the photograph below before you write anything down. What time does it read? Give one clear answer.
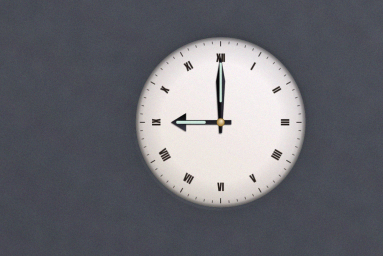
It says 9:00
